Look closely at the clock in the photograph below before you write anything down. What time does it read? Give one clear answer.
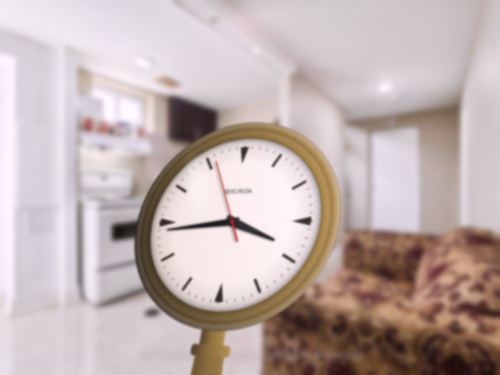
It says 3:43:56
